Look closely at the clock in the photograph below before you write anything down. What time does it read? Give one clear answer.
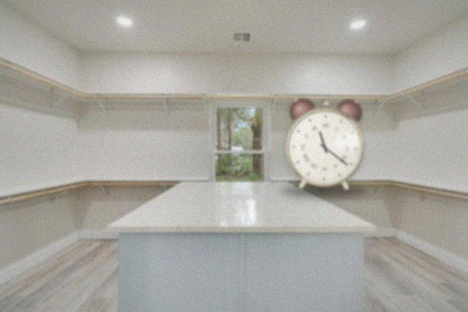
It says 11:21
